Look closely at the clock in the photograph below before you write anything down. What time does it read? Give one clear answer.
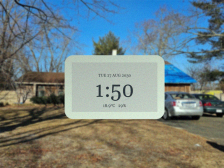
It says 1:50
